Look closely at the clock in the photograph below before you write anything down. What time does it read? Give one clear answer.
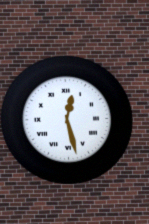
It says 12:28
